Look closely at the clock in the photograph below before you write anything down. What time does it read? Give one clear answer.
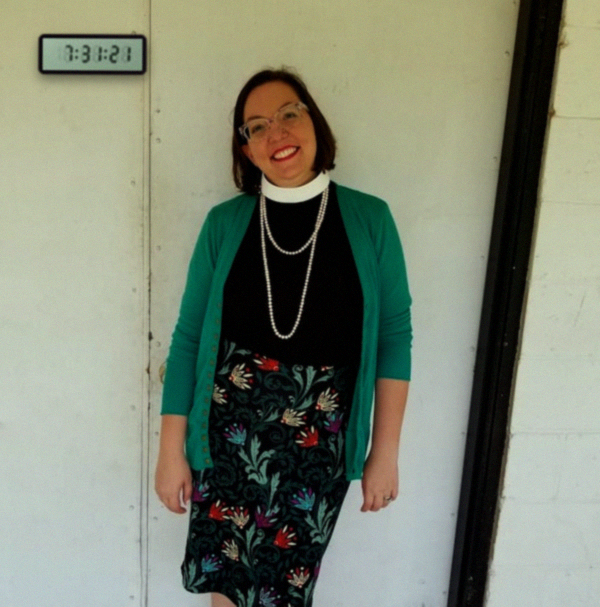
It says 7:31:21
